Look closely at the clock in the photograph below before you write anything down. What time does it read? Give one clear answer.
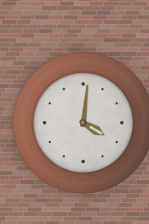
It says 4:01
